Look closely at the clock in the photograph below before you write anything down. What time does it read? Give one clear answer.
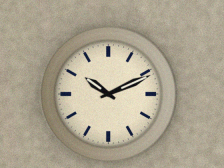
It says 10:11
